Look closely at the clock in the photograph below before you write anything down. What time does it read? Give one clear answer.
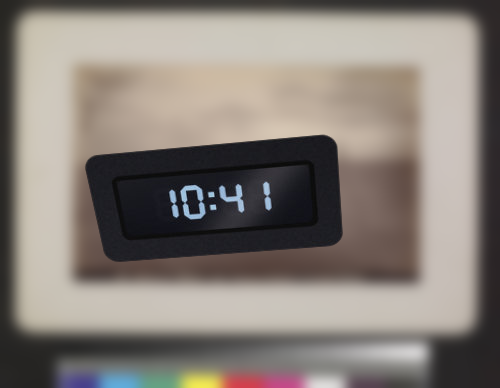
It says 10:41
